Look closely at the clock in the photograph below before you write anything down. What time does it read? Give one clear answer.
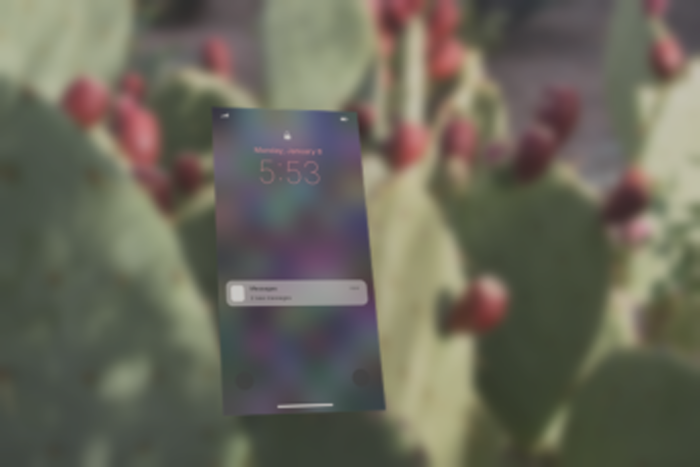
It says 5:53
